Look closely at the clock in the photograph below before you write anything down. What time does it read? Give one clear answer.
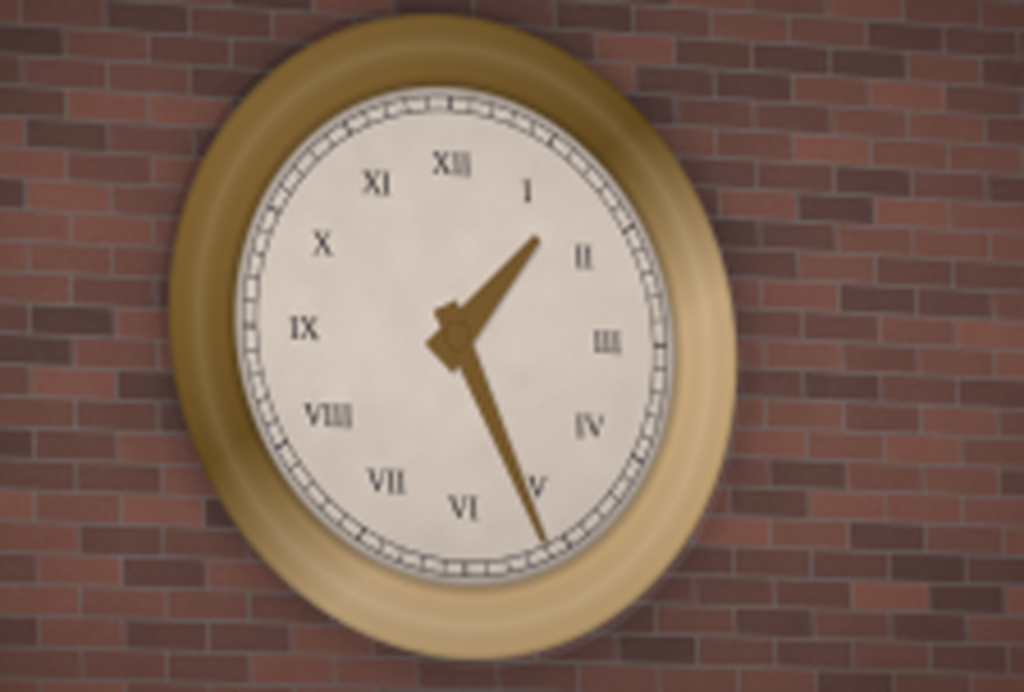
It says 1:26
